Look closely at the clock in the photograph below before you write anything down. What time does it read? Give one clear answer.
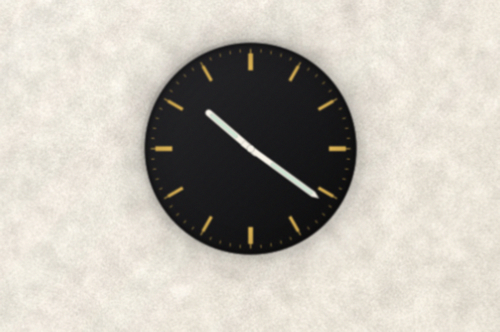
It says 10:21
